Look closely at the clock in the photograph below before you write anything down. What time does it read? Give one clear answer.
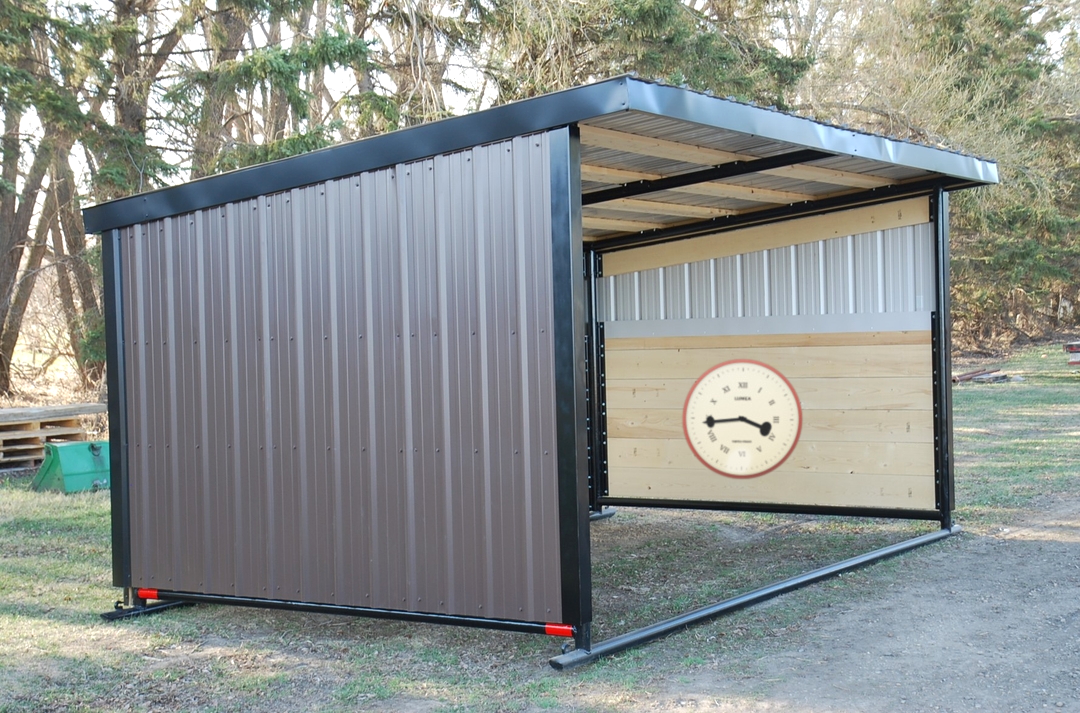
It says 3:44
